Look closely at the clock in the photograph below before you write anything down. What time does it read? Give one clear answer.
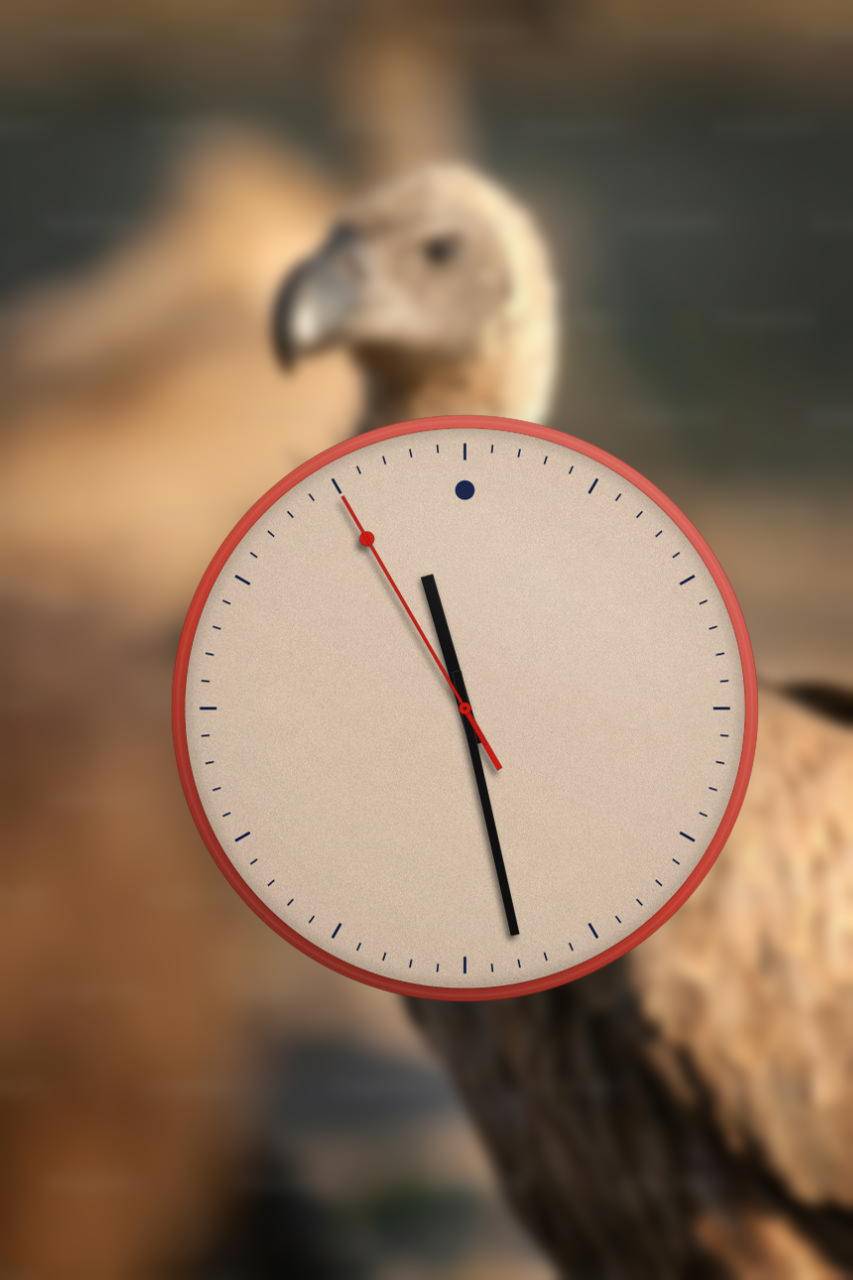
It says 11:27:55
